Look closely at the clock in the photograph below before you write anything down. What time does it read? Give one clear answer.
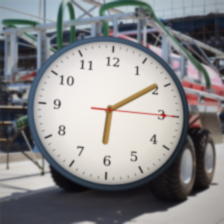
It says 6:09:15
